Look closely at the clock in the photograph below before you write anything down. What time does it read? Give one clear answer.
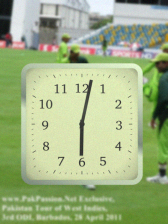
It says 6:02
